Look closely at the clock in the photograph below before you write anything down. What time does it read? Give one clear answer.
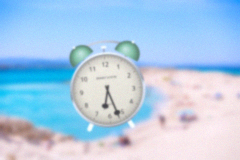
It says 6:27
